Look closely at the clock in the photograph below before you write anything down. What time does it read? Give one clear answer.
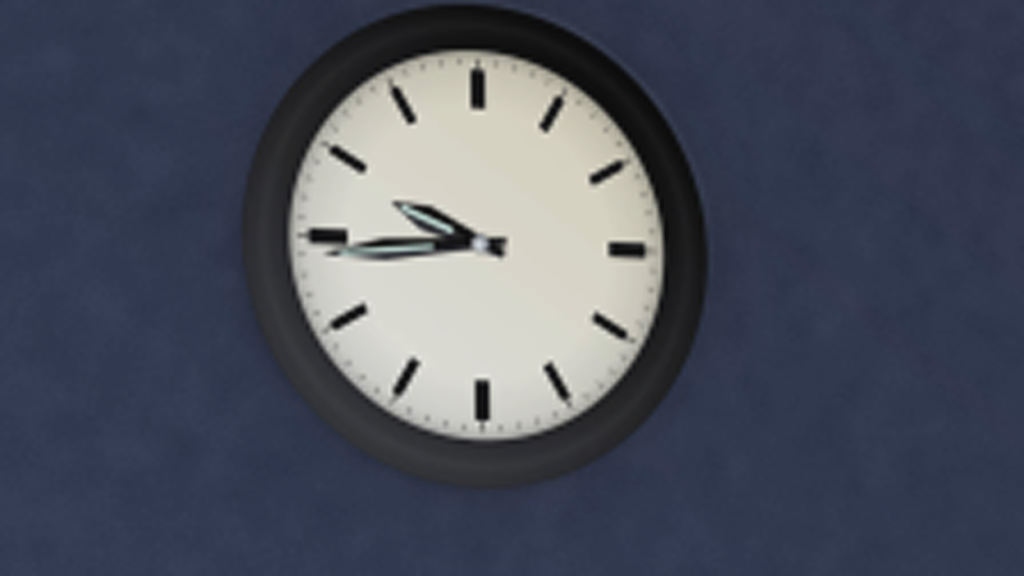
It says 9:44
